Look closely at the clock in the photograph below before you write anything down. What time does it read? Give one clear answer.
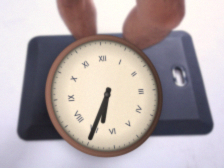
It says 6:35
